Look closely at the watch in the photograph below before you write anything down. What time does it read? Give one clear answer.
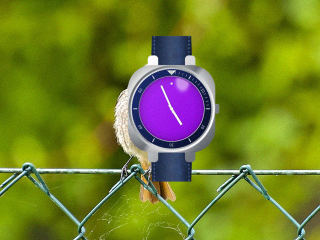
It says 4:56
